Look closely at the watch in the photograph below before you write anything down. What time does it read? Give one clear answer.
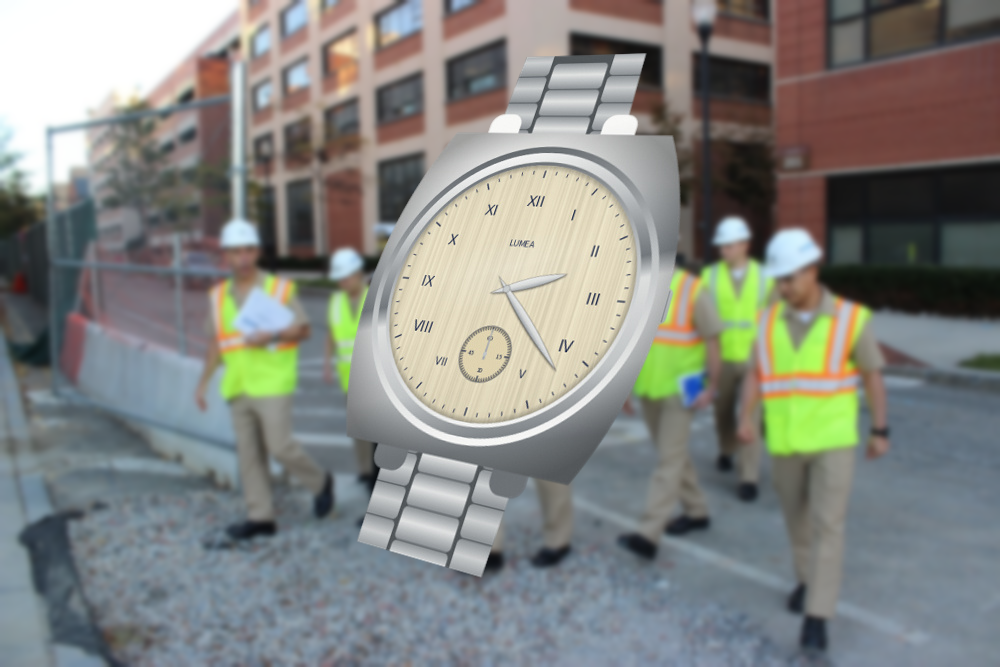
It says 2:22
